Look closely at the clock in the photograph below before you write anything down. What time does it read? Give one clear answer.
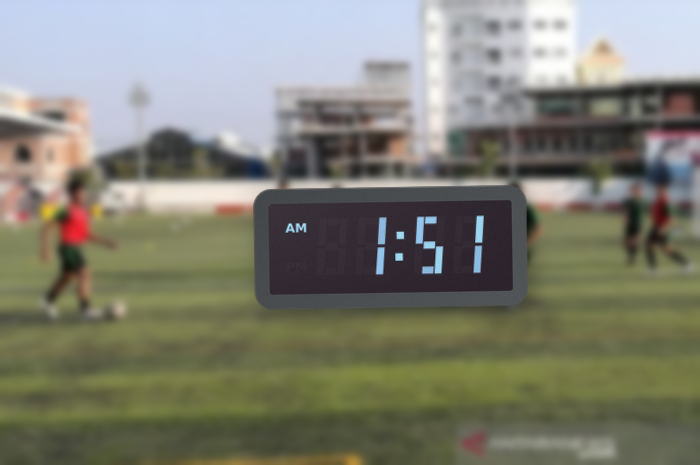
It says 1:51
